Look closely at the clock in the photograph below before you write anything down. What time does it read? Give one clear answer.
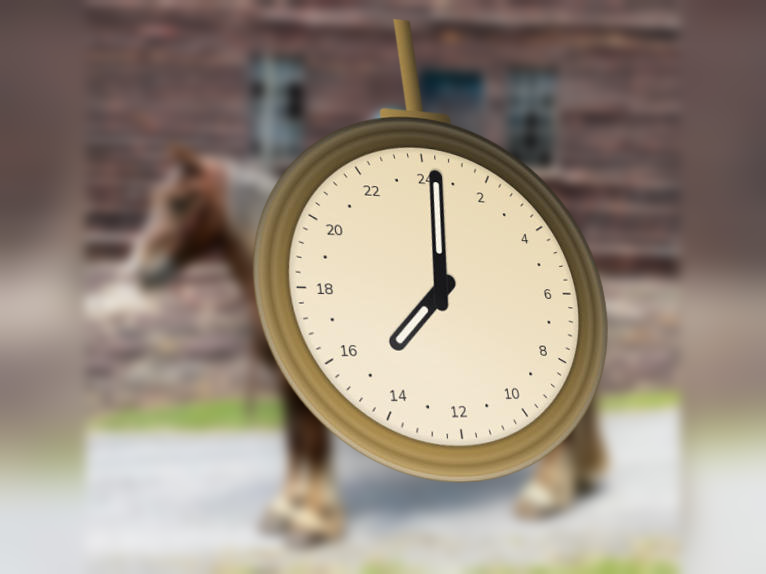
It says 15:01
